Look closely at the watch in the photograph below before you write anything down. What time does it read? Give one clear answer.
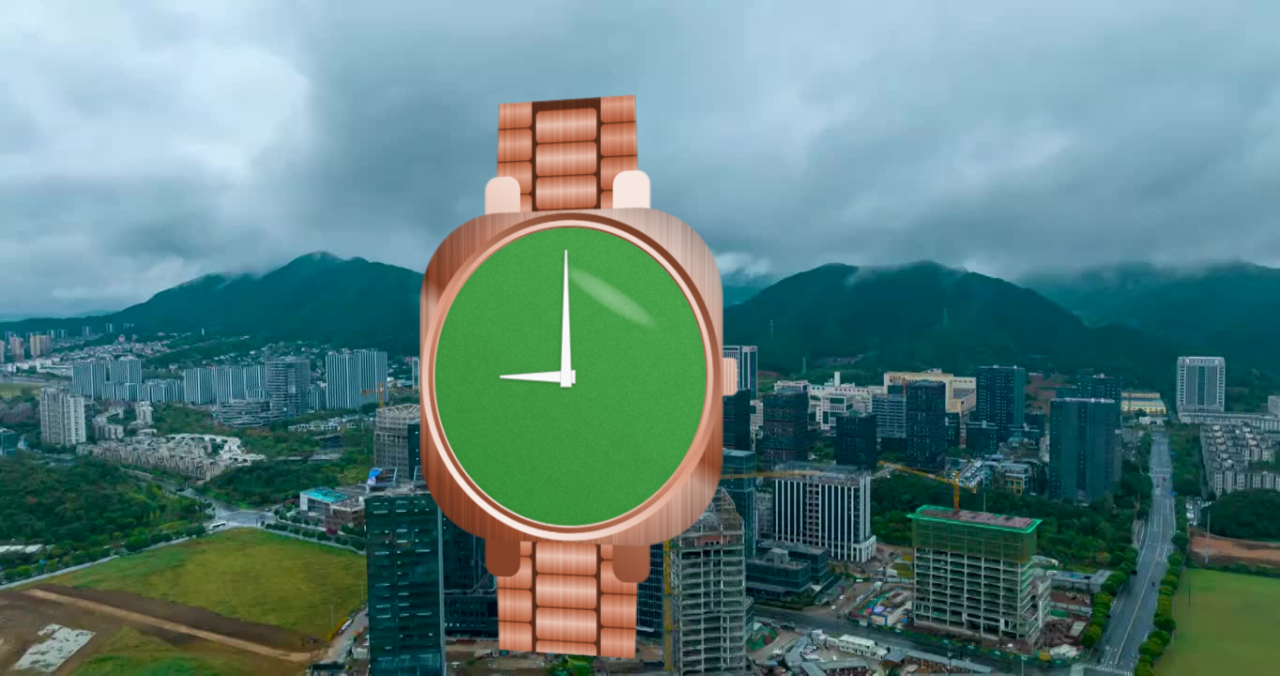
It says 9:00
